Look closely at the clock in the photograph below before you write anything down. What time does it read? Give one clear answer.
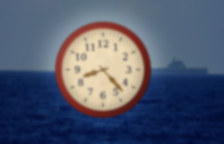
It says 8:23
